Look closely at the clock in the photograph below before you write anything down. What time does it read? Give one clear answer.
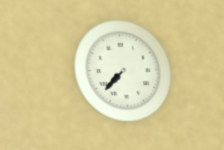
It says 7:38
